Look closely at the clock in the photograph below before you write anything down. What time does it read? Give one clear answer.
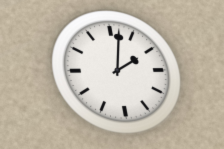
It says 2:02
